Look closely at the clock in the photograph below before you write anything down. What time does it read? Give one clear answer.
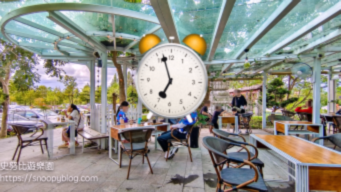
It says 6:57
